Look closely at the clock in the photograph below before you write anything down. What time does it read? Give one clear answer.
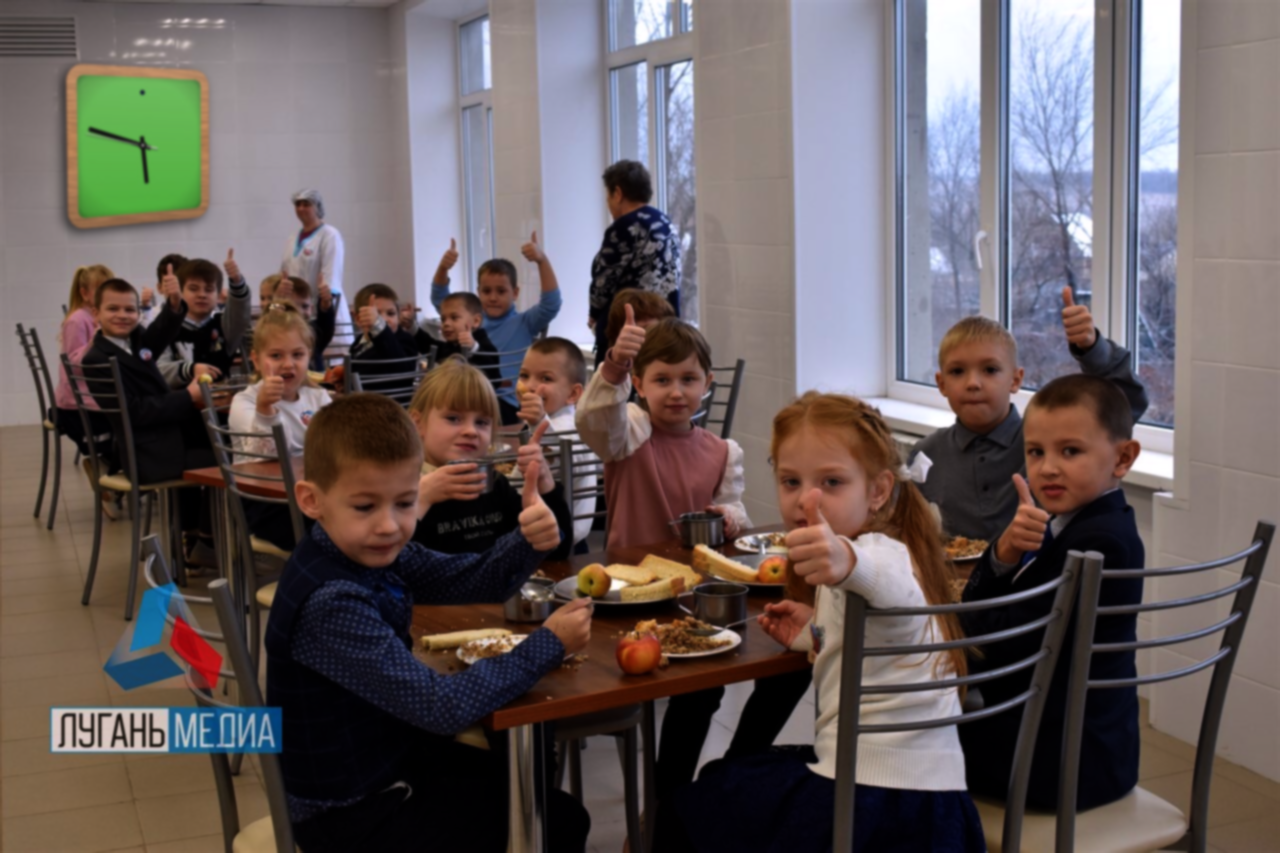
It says 5:47:47
